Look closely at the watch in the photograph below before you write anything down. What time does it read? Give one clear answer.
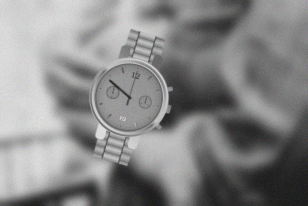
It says 9:49
